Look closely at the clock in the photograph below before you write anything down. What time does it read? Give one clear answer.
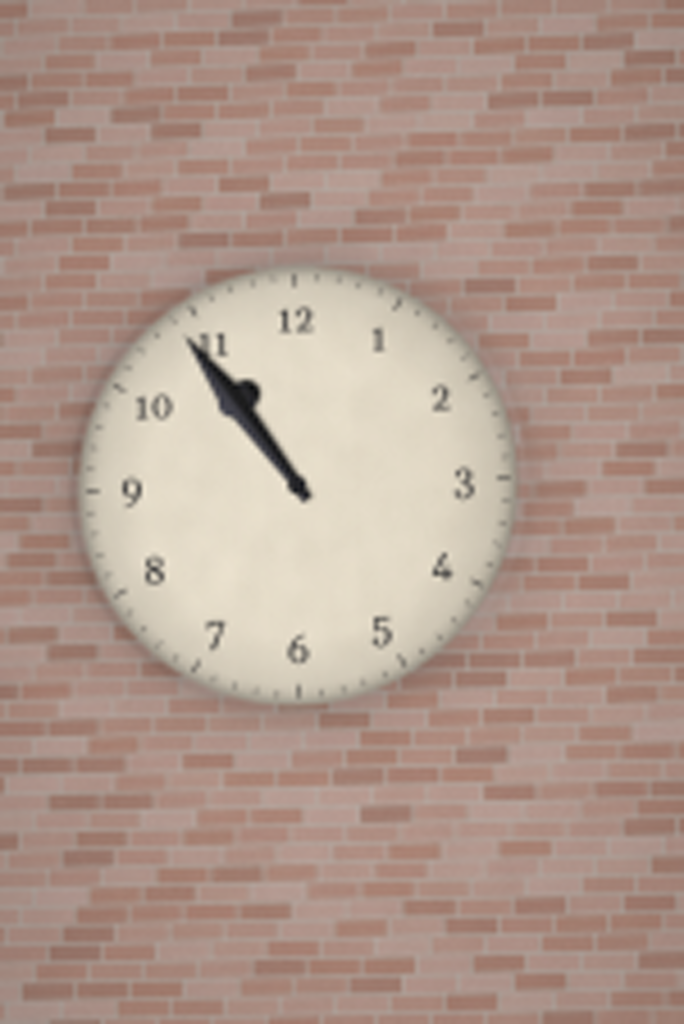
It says 10:54
